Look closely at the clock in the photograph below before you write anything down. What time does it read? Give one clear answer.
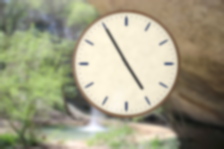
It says 4:55
